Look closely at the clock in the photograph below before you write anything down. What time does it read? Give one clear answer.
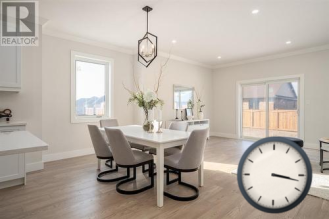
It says 3:17
